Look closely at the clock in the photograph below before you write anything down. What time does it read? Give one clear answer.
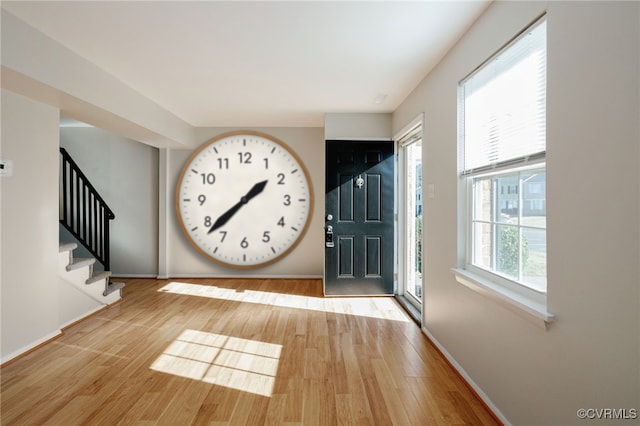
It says 1:38
